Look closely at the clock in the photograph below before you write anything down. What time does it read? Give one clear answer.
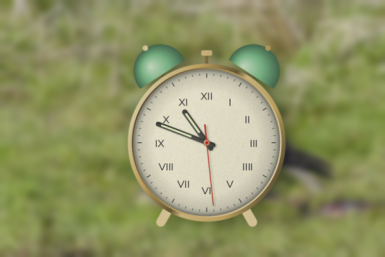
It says 10:48:29
